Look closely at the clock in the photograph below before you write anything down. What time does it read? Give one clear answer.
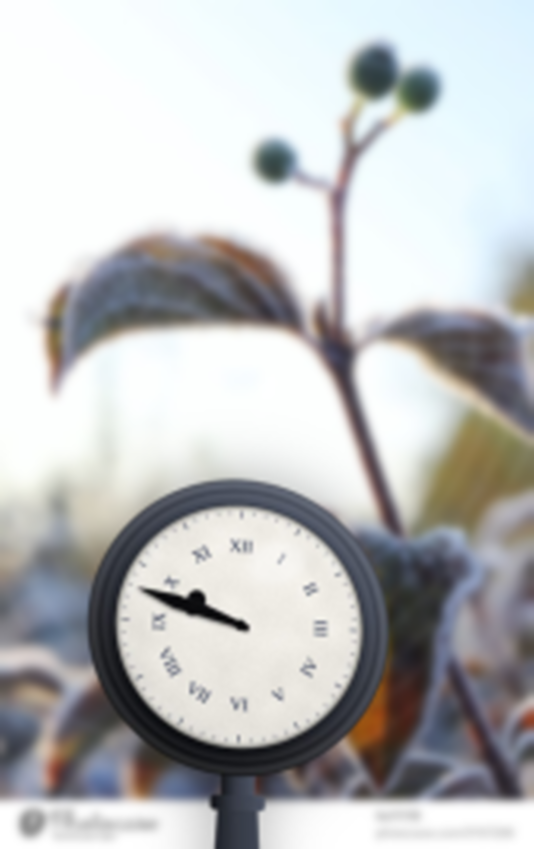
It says 9:48
